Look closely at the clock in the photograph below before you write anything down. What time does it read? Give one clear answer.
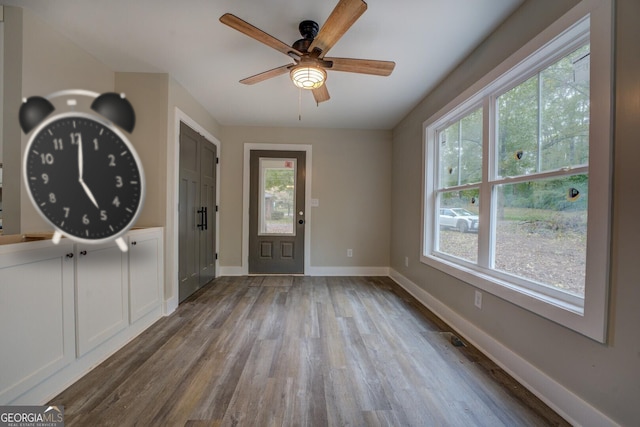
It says 5:01
